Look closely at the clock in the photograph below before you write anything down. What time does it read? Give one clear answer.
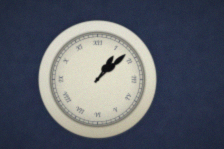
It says 1:08
